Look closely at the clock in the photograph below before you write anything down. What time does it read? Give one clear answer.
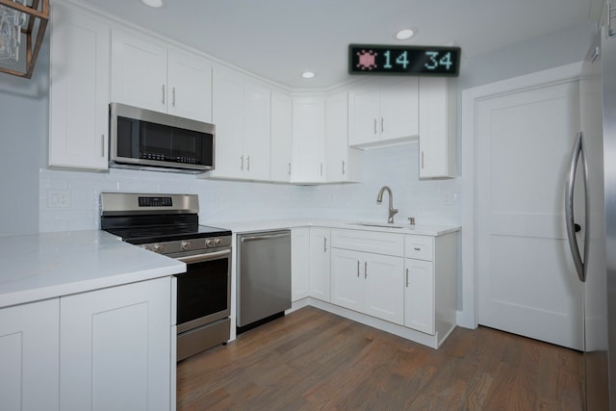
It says 14:34
